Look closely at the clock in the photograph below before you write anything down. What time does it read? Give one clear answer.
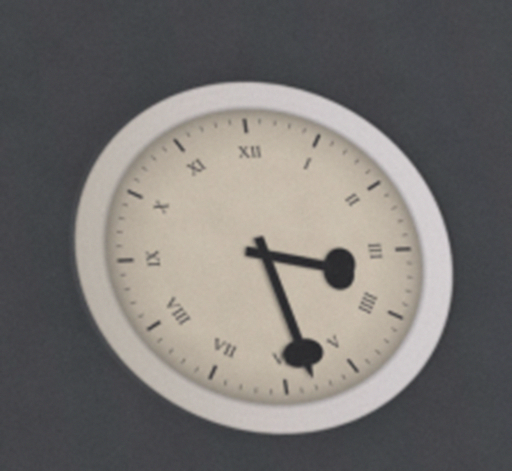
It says 3:28
